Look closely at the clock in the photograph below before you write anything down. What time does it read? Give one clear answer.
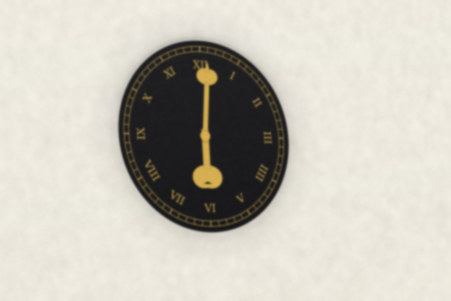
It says 6:01
